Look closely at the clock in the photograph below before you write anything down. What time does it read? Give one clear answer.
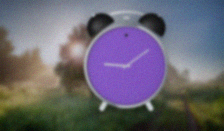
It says 9:09
